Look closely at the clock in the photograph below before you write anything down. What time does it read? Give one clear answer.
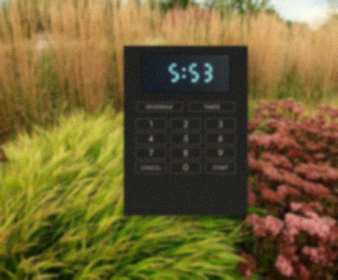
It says 5:53
